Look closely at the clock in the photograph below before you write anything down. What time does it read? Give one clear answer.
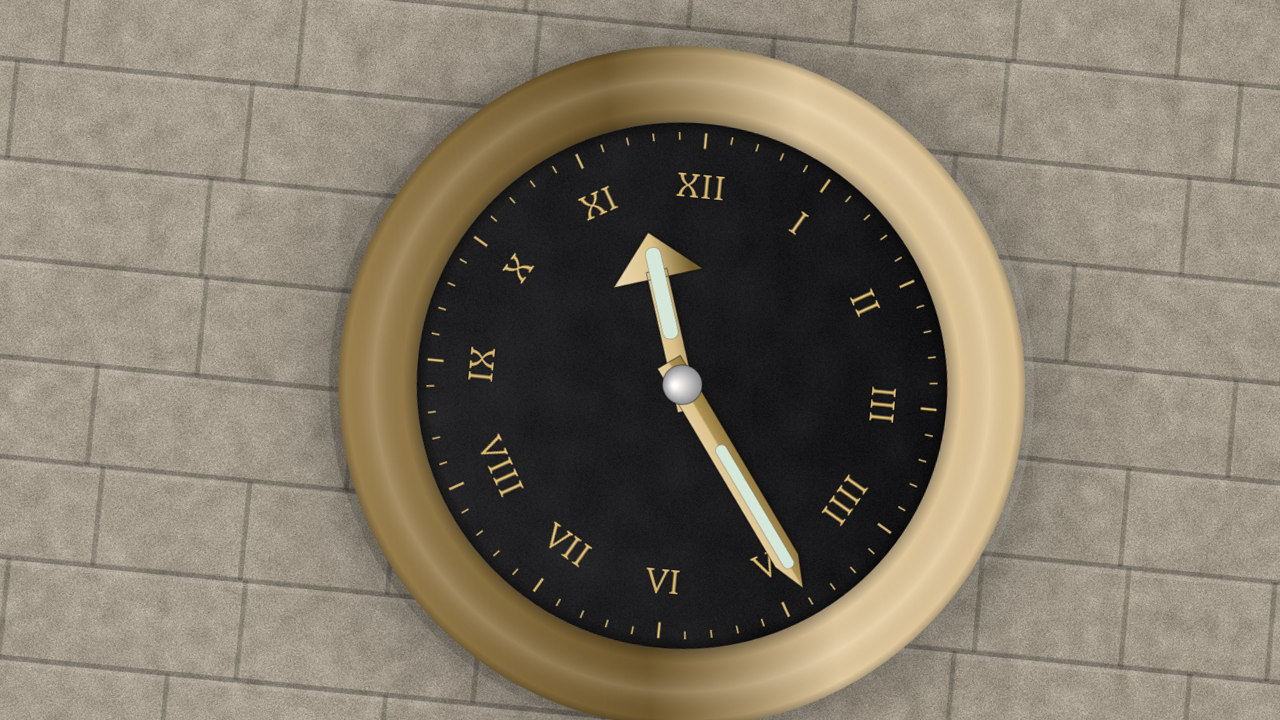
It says 11:24
